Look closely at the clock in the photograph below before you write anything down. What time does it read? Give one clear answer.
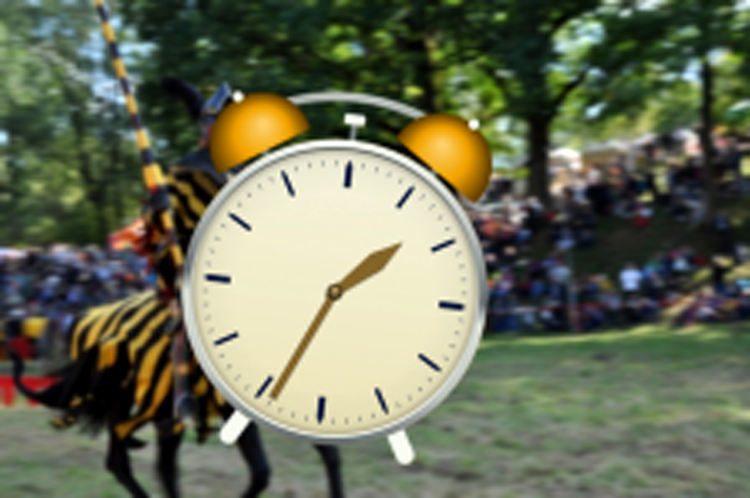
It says 1:34
